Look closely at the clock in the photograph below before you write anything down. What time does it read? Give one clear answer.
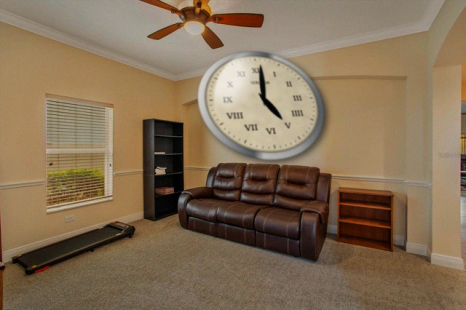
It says 5:01
